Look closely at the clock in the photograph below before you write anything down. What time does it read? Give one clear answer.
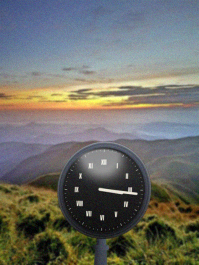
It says 3:16
